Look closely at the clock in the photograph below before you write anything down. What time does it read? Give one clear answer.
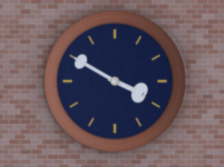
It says 3:50
